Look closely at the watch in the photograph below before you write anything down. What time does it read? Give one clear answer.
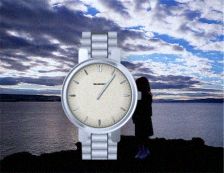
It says 1:06
